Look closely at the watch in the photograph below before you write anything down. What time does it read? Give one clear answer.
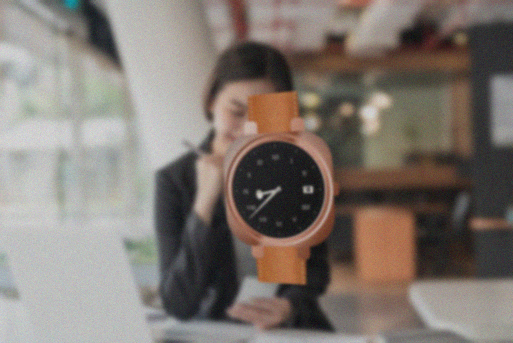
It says 8:38
